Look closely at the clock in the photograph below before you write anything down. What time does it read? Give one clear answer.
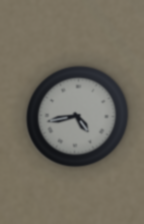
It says 4:43
